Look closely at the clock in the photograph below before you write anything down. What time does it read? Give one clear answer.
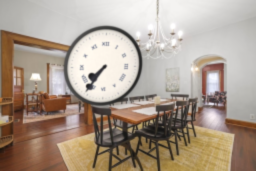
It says 7:36
